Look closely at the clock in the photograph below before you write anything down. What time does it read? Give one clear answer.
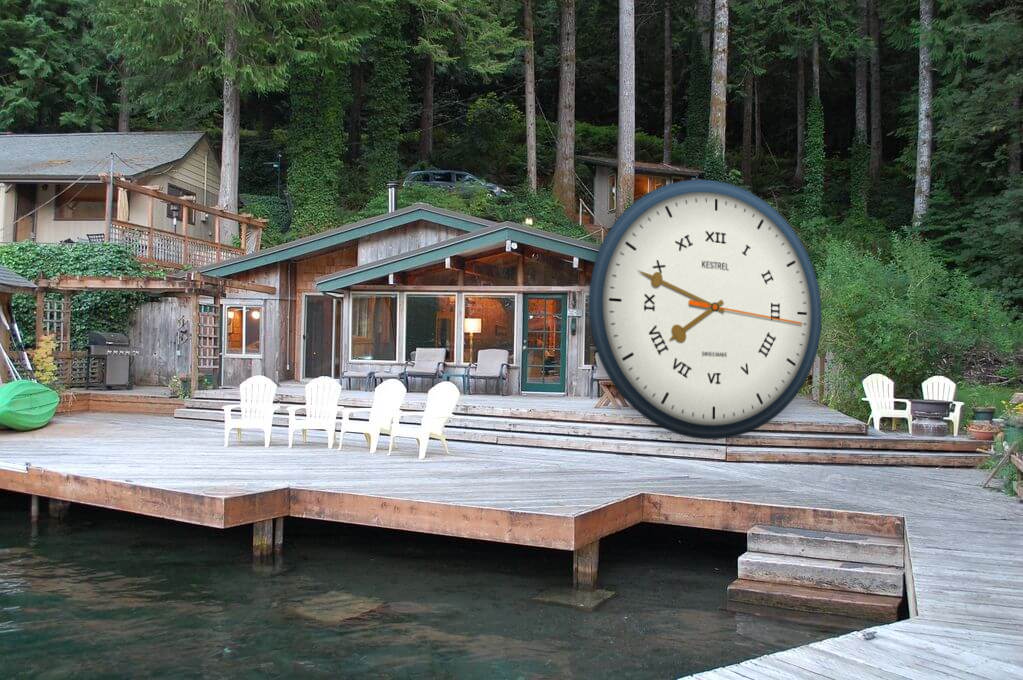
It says 7:48:16
